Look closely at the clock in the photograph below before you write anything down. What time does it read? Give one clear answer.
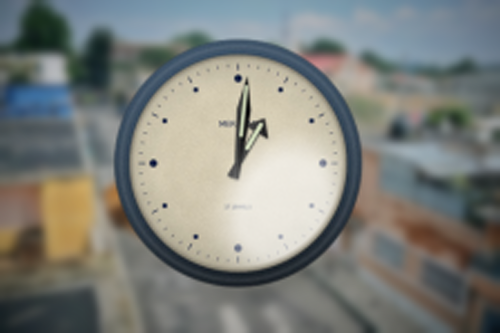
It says 1:01
